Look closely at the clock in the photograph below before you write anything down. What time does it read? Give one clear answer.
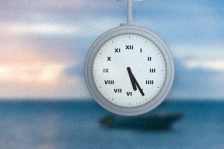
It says 5:25
